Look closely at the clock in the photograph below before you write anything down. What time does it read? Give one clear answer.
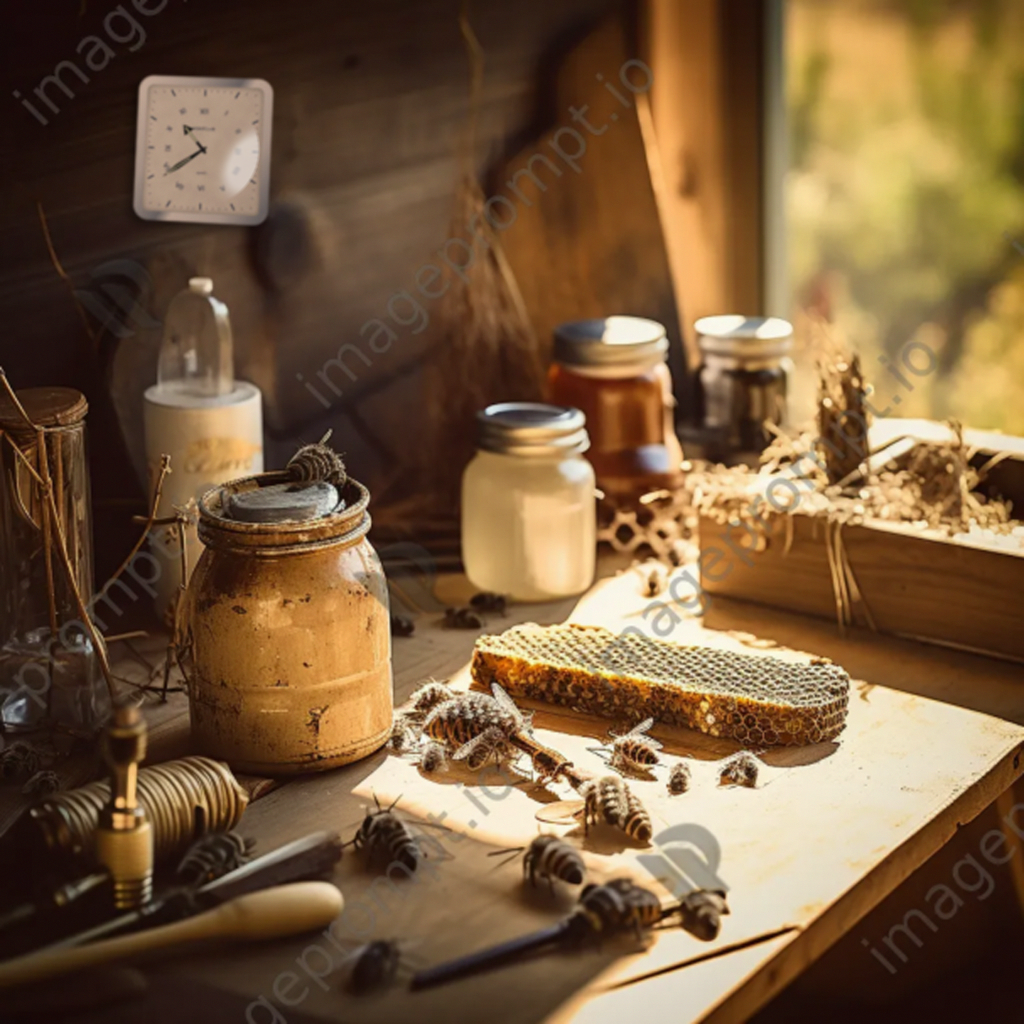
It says 10:39
